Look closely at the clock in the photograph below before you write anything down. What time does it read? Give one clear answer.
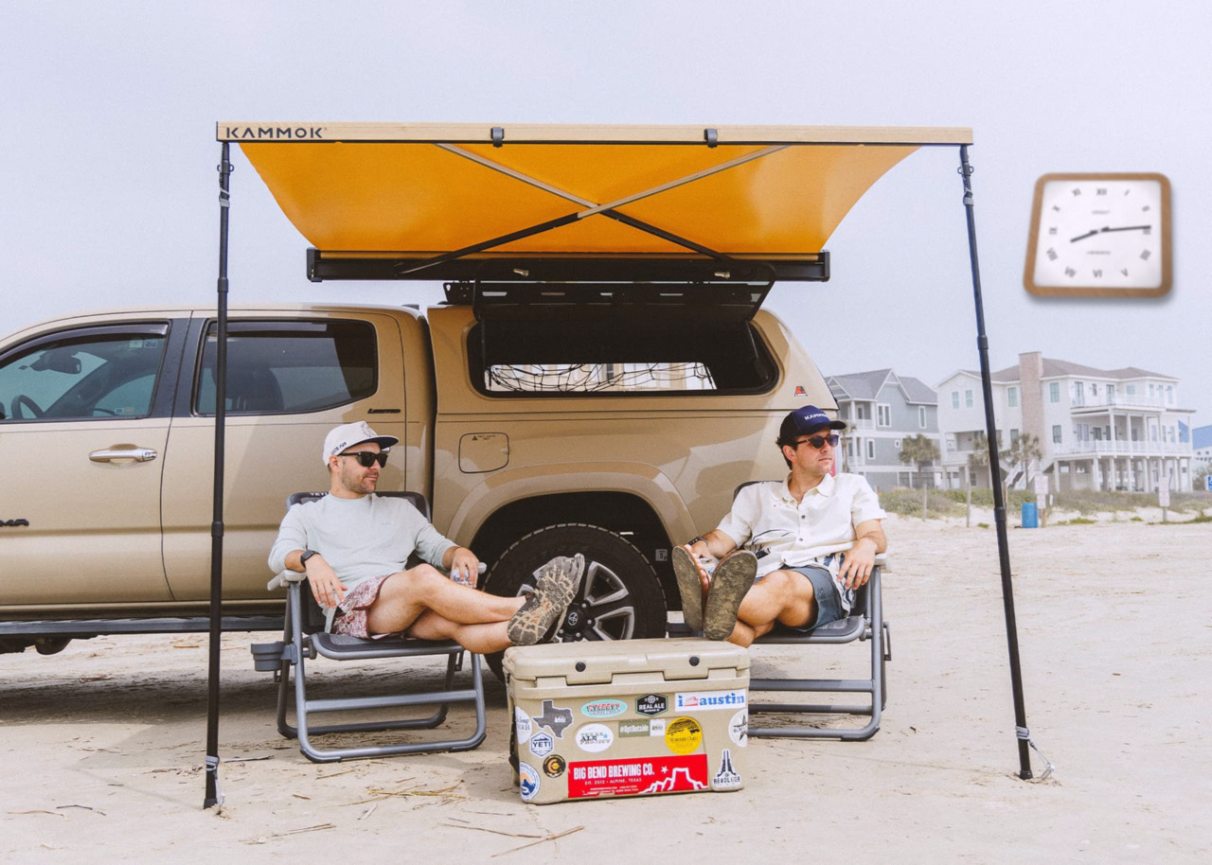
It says 8:14
